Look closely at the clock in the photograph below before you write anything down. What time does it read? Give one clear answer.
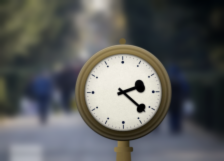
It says 2:22
